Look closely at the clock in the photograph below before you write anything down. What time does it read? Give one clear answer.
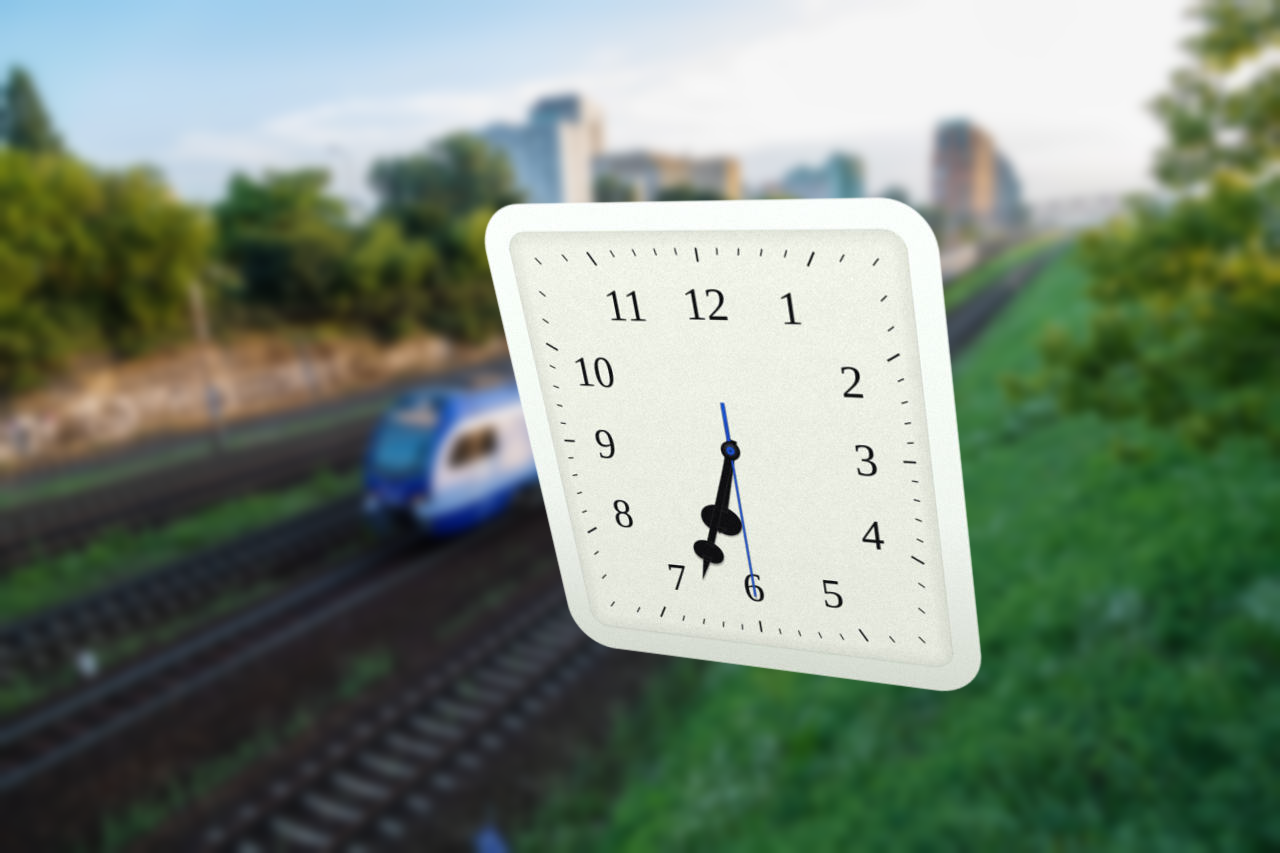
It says 6:33:30
